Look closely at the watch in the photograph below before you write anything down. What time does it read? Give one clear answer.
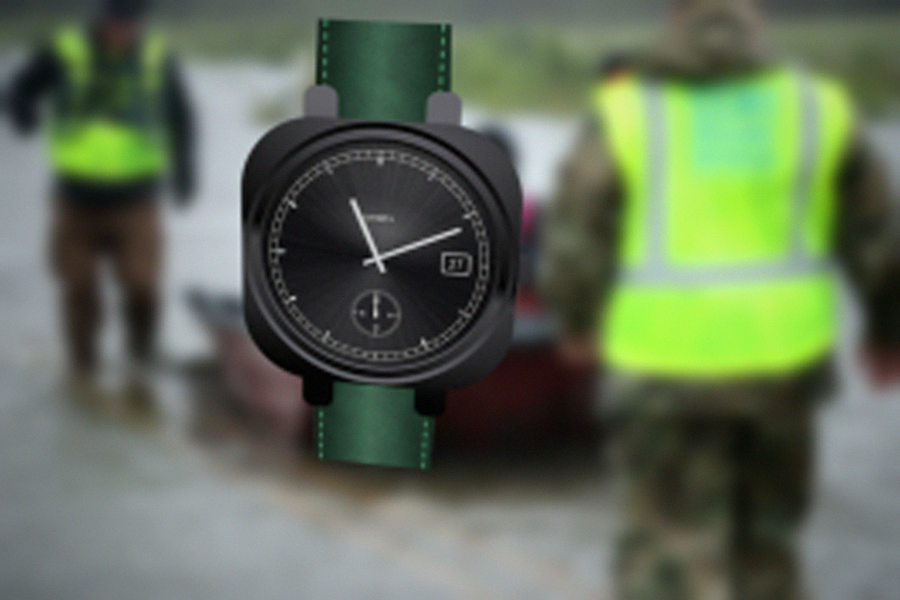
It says 11:11
